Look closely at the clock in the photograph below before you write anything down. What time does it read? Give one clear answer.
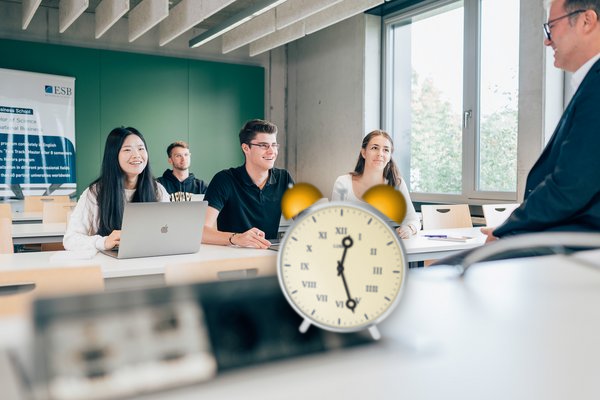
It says 12:27
